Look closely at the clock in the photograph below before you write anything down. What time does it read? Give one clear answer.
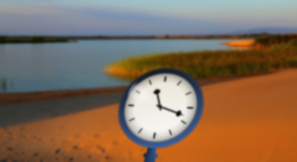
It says 11:18
